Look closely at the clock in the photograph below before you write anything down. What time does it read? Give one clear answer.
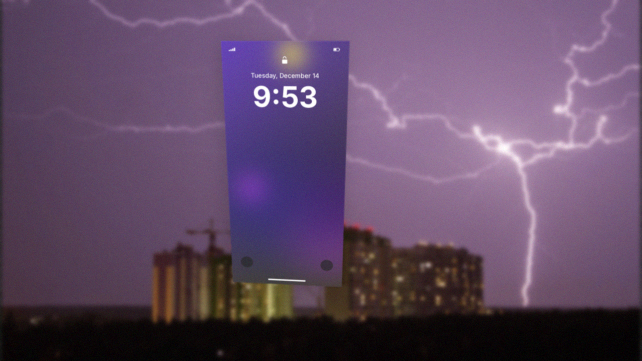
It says 9:53
